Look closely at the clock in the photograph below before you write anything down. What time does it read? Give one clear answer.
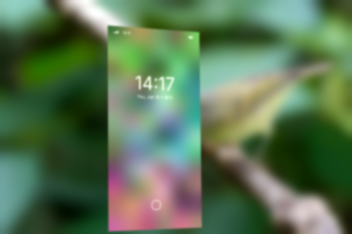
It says 14:17
